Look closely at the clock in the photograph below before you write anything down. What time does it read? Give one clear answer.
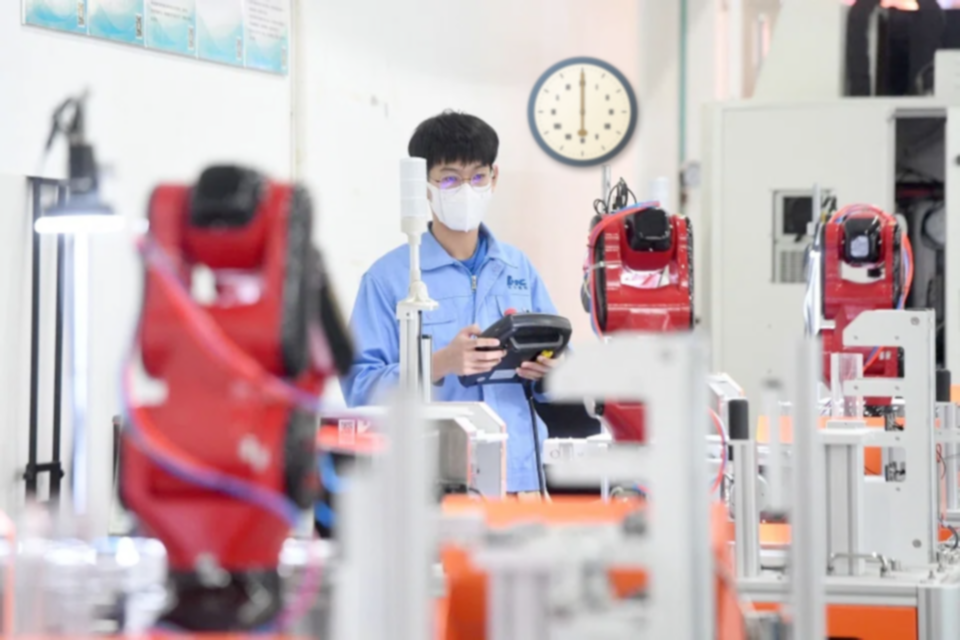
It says 6:00
